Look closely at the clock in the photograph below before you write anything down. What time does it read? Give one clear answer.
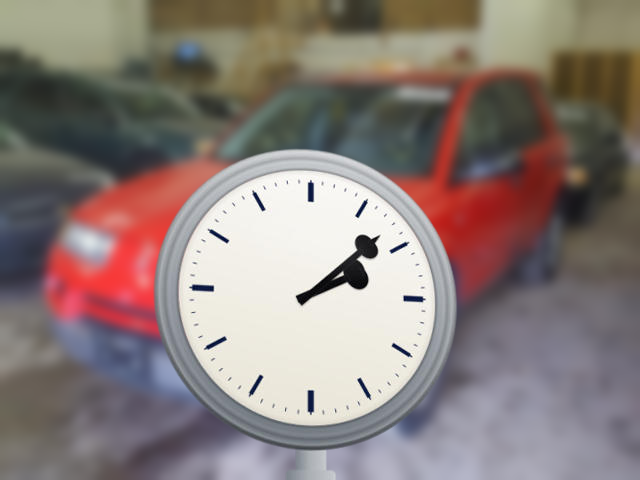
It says 2:08
